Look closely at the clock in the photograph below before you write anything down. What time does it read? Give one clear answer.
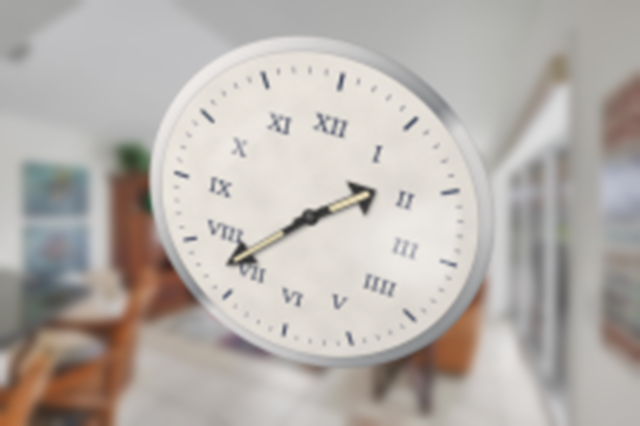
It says 1:37
